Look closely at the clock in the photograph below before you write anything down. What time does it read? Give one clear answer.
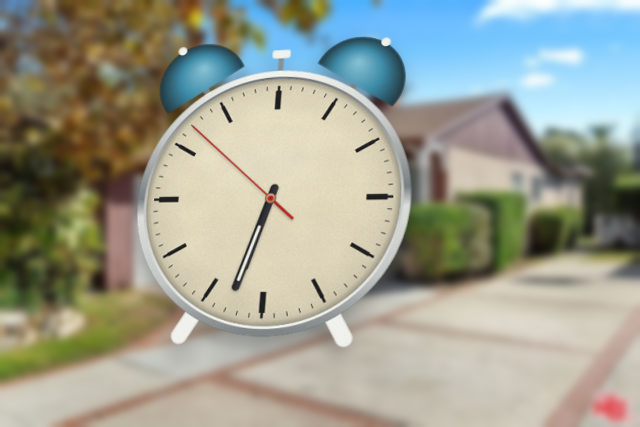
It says 6:32:52
